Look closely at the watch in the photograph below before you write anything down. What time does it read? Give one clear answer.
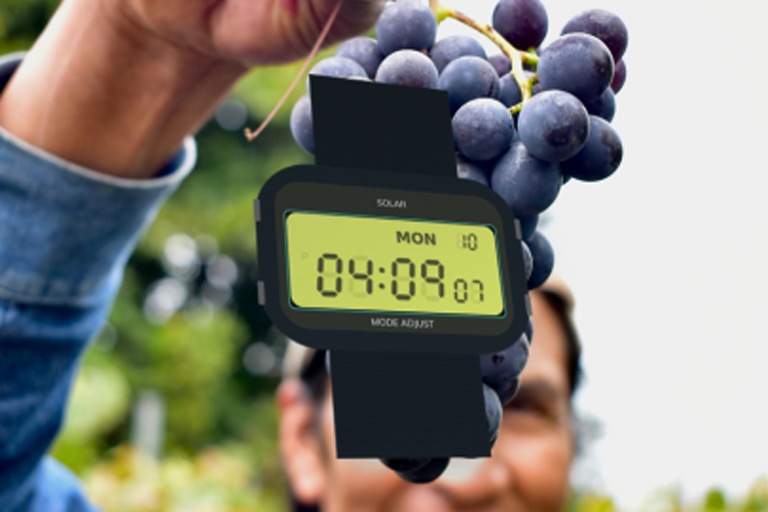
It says 4:09:07
